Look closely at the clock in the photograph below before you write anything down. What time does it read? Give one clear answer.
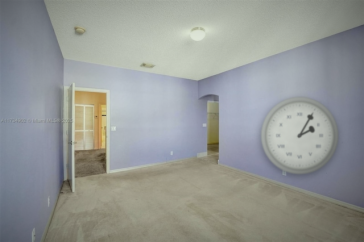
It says 2:05
